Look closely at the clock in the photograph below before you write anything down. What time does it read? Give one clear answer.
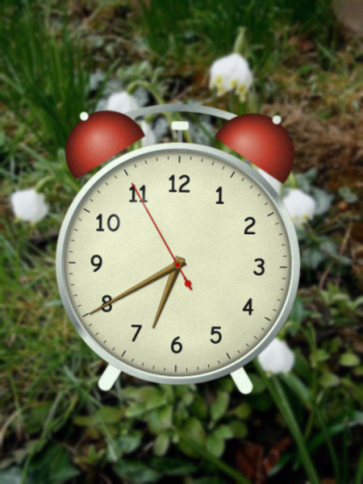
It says 6:39:55
